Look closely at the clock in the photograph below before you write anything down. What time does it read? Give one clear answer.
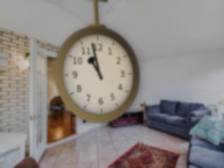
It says 10:58
